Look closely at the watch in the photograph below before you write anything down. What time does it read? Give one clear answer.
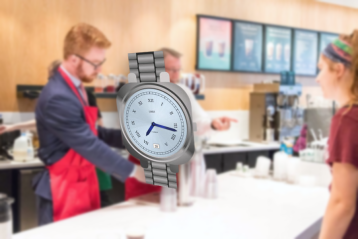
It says 7:17
